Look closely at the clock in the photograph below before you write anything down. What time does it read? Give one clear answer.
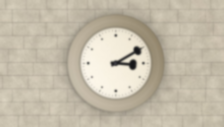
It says 3:10
